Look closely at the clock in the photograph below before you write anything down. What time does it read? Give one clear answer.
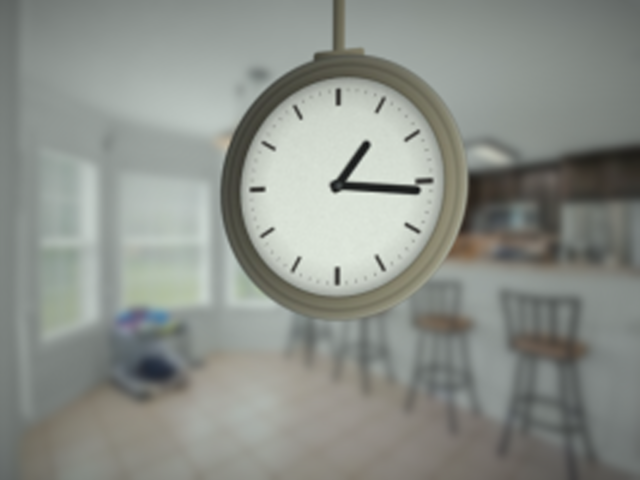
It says 1:16
